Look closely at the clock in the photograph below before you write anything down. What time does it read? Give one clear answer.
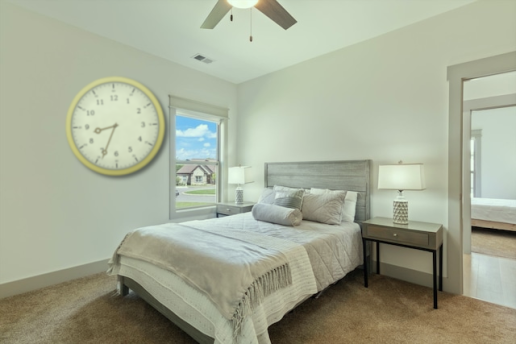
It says 8:34
